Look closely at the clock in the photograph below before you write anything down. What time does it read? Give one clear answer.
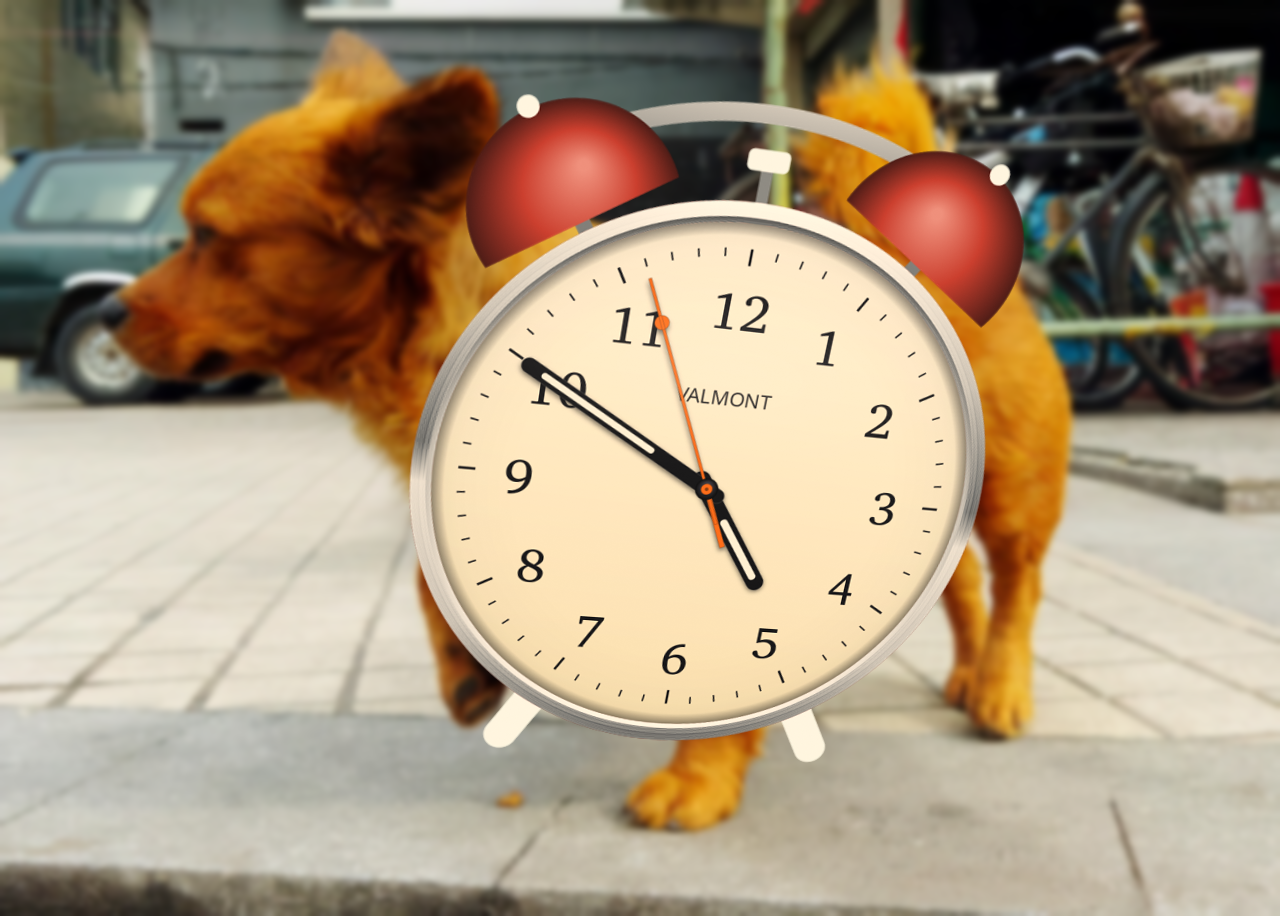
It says 4:49:56
